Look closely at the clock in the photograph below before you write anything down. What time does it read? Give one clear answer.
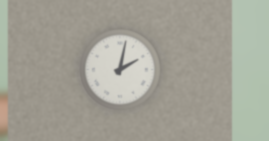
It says 2:02
